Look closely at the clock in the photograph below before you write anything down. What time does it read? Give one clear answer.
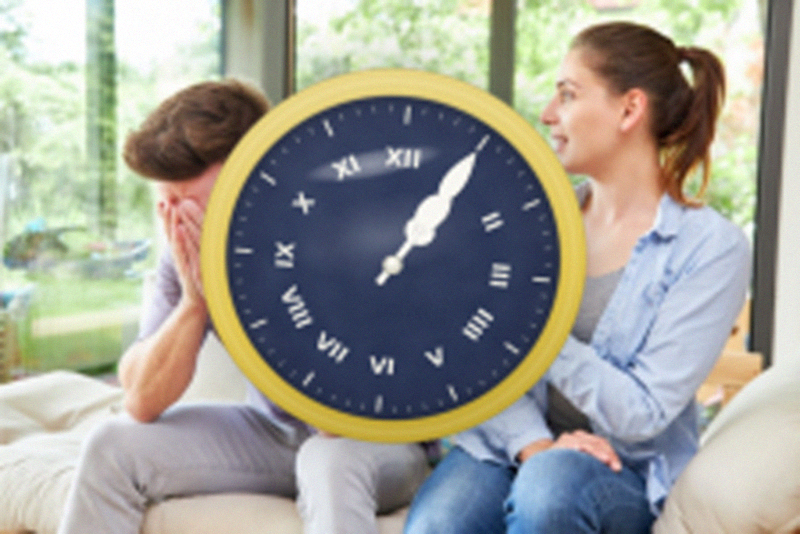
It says 1:05
